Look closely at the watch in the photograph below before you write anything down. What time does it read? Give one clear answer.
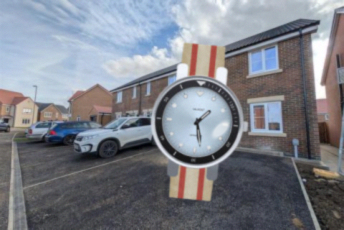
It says 1:28
